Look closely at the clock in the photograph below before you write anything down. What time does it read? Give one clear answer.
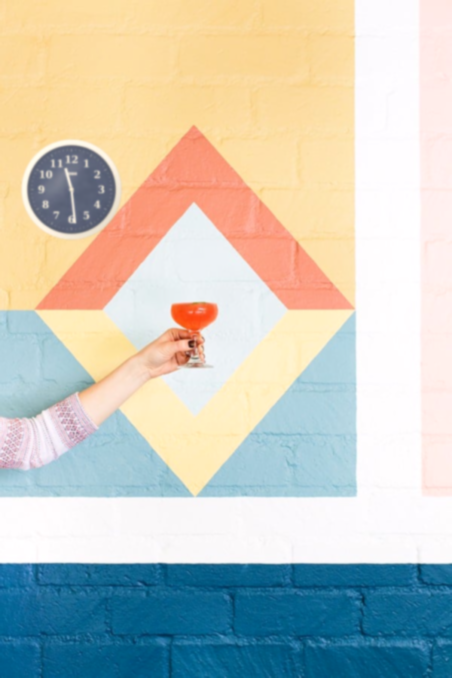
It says 11:29
